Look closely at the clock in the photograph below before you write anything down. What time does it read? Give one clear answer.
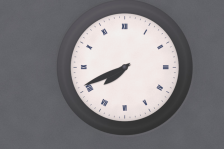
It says 7:41
